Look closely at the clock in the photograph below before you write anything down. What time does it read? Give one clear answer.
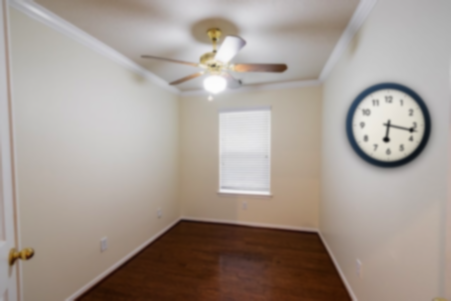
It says 6:17
